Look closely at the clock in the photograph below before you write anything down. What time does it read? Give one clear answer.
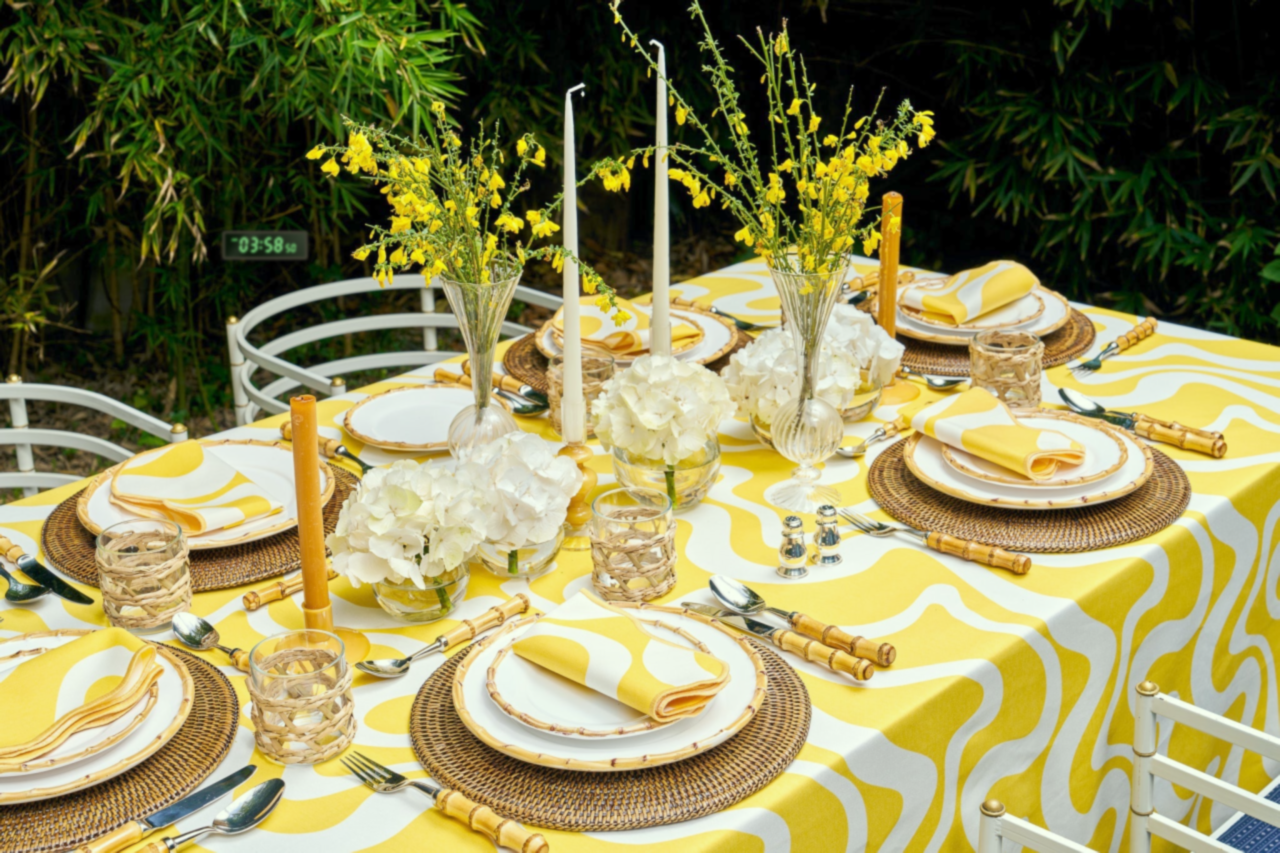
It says 3:58
